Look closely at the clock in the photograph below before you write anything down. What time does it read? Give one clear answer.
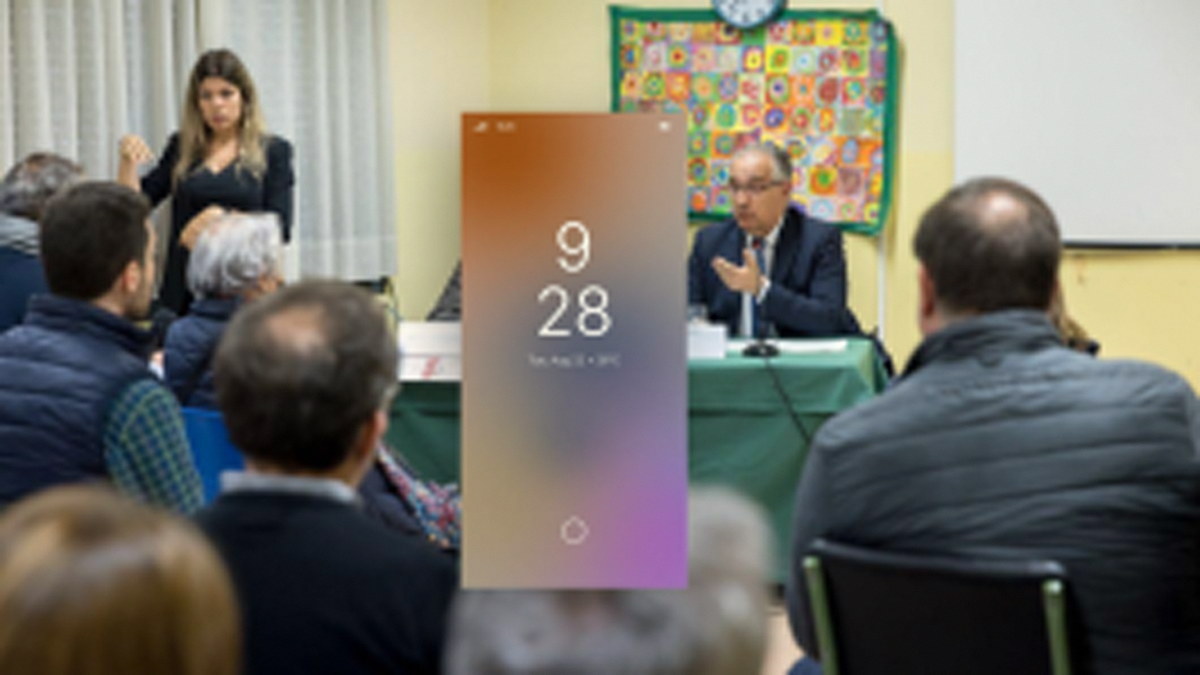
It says 9:28
